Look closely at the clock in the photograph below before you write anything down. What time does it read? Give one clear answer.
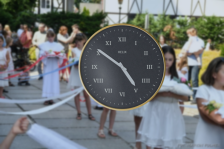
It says 4:51
